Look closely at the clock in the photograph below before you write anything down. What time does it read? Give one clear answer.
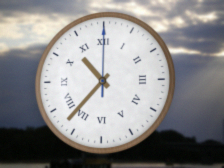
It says 10:37:00
